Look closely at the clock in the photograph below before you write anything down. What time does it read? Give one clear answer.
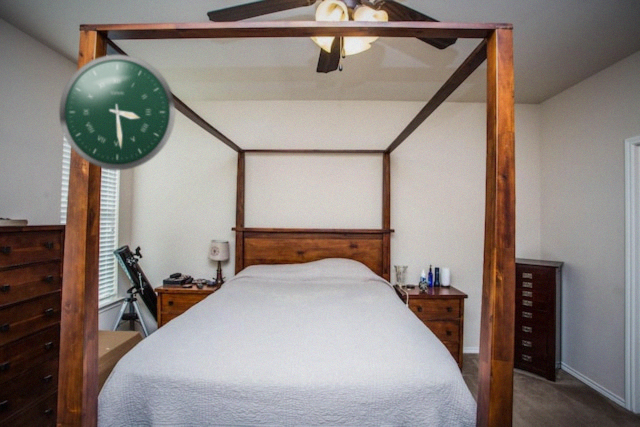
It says 3:29
